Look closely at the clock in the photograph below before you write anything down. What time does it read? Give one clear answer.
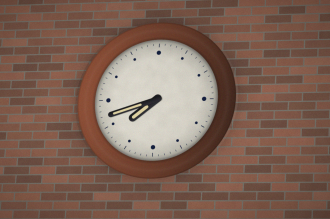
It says 7:42
